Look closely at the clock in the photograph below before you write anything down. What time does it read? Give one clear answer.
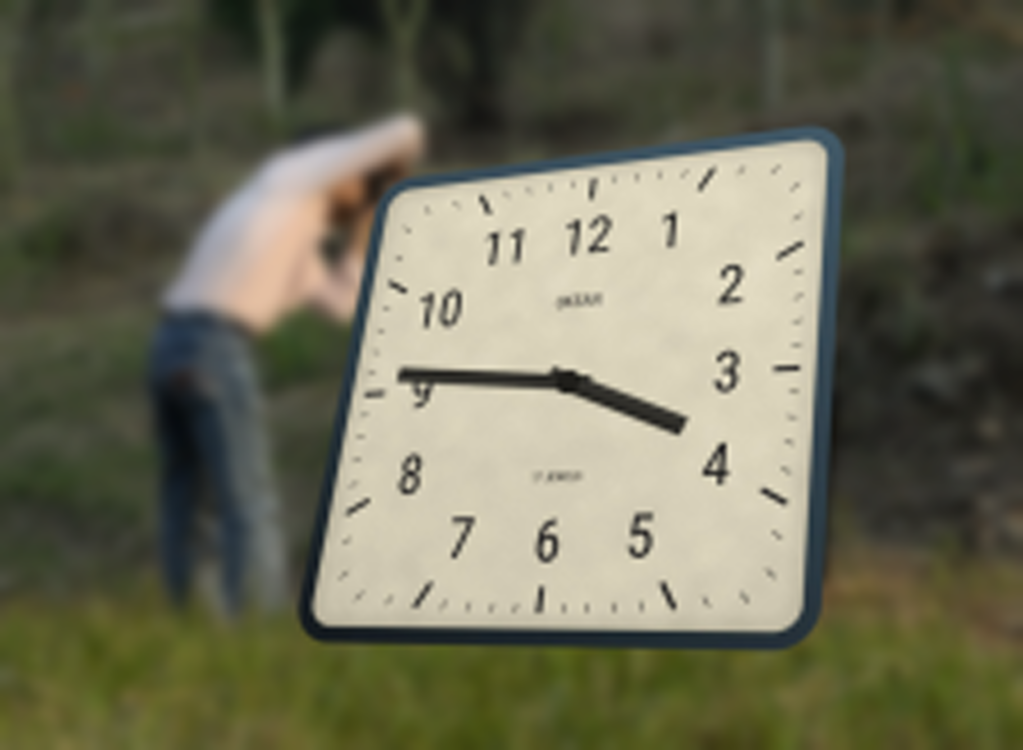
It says 3:46
